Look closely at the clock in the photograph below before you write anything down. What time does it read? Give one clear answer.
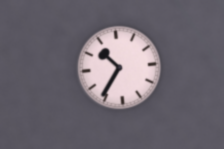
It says 10:36
